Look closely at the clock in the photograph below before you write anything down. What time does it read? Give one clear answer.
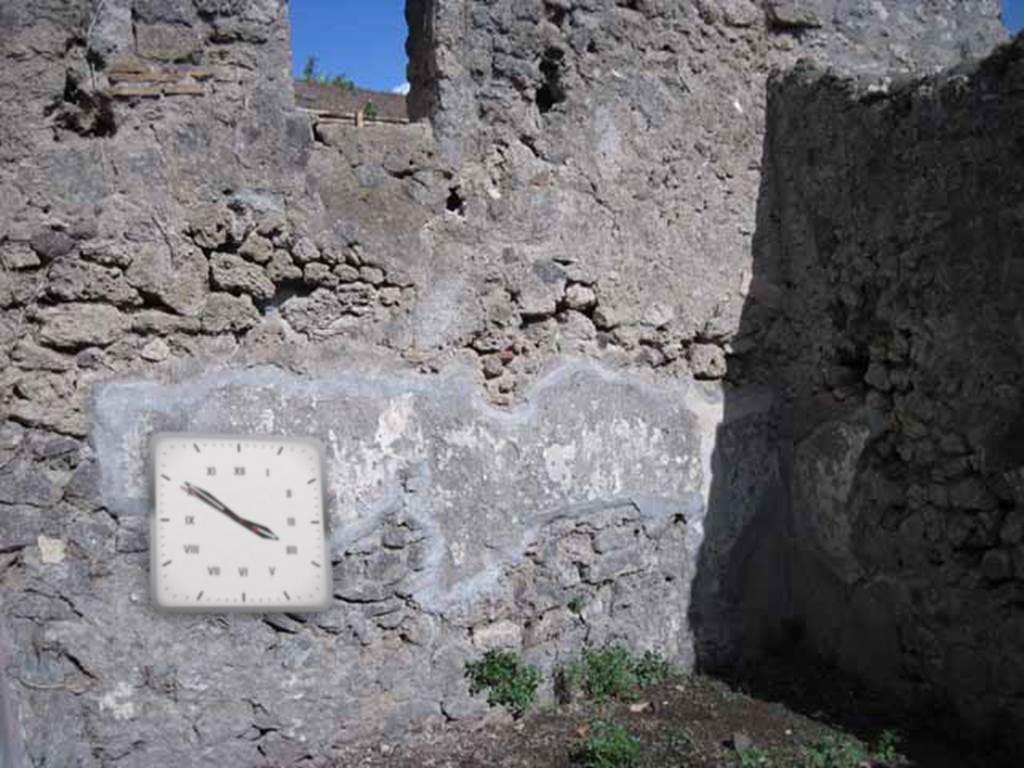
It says 3:50:50
